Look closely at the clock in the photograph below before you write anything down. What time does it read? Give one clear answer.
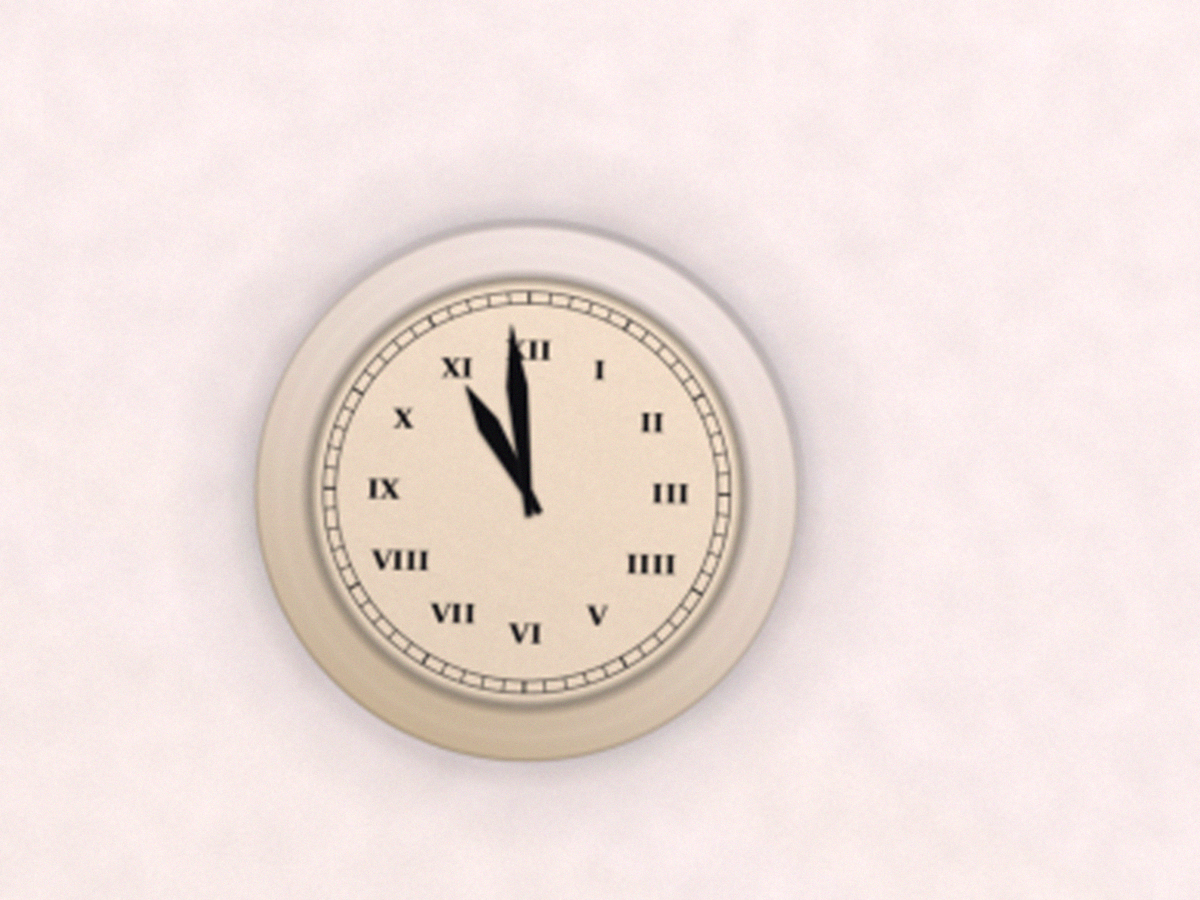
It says 10:59
